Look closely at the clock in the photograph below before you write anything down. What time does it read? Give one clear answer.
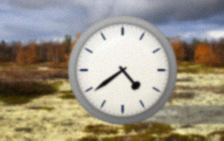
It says 4:39
